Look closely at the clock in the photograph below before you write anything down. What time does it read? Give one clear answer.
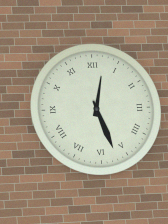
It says 12:27
